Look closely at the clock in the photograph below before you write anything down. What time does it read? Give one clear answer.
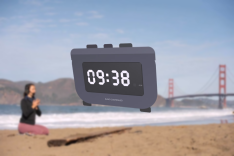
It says 9:38
